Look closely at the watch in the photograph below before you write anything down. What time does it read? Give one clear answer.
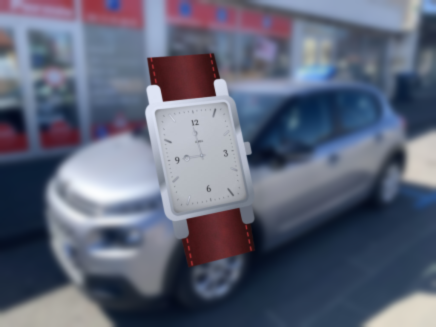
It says 8:59
